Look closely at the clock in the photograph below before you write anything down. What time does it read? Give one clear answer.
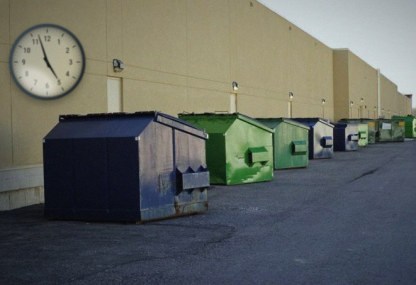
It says 4:57
